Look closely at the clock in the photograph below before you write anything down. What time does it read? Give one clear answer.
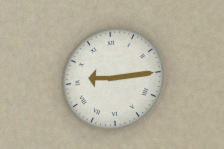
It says 9:15
